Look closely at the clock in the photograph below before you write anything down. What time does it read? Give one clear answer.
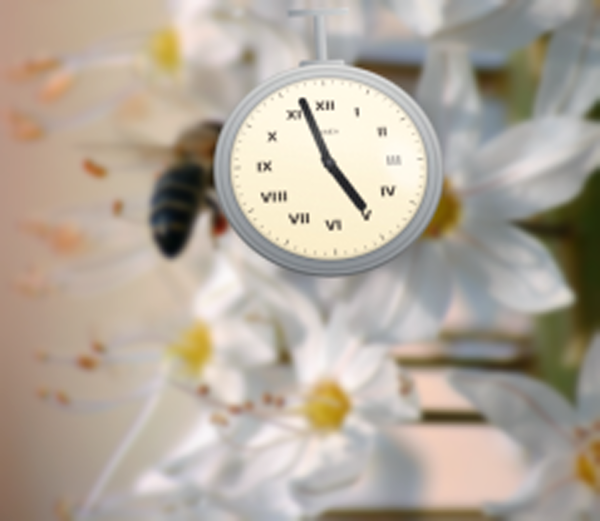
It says 4:57
